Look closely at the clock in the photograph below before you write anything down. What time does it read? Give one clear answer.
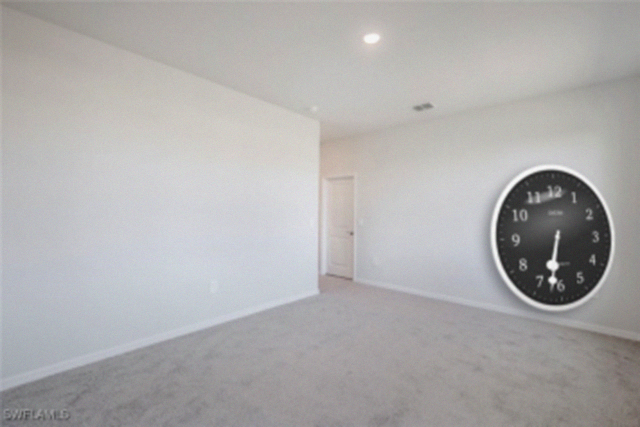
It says 6:32
